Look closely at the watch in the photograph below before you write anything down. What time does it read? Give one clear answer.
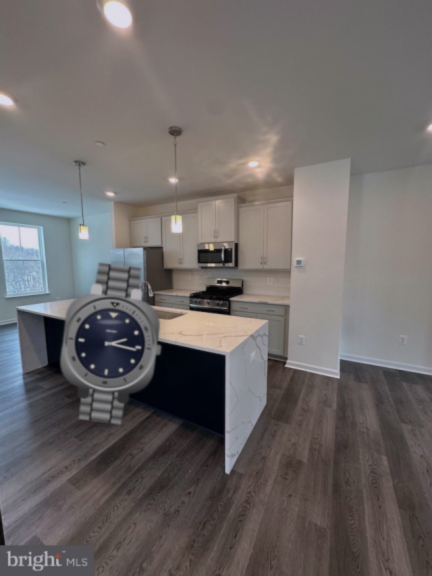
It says 2:16
